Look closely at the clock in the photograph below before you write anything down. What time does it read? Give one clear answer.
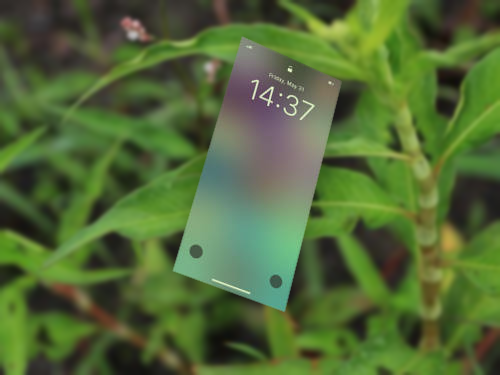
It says 14:37
